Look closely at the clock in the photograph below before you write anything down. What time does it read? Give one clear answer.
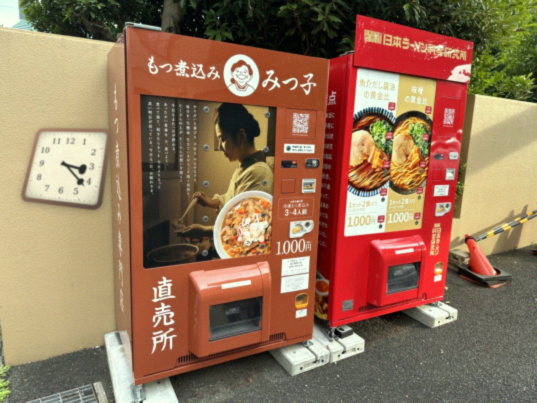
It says 3:22
